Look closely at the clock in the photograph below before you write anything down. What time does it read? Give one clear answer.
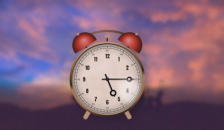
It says 5:15
